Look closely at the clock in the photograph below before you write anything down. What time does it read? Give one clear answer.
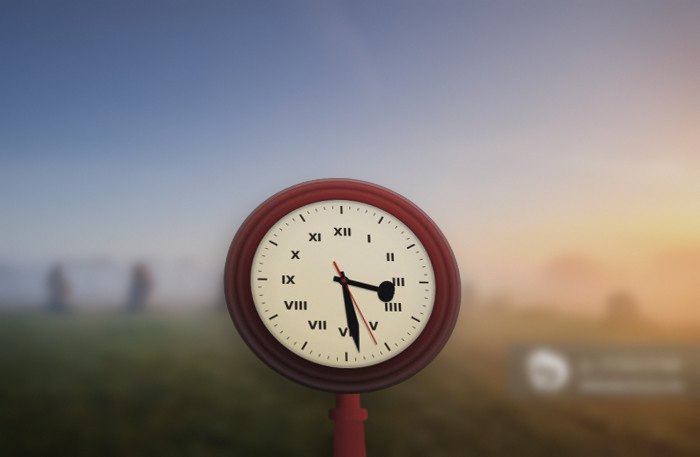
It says 3:28:26
